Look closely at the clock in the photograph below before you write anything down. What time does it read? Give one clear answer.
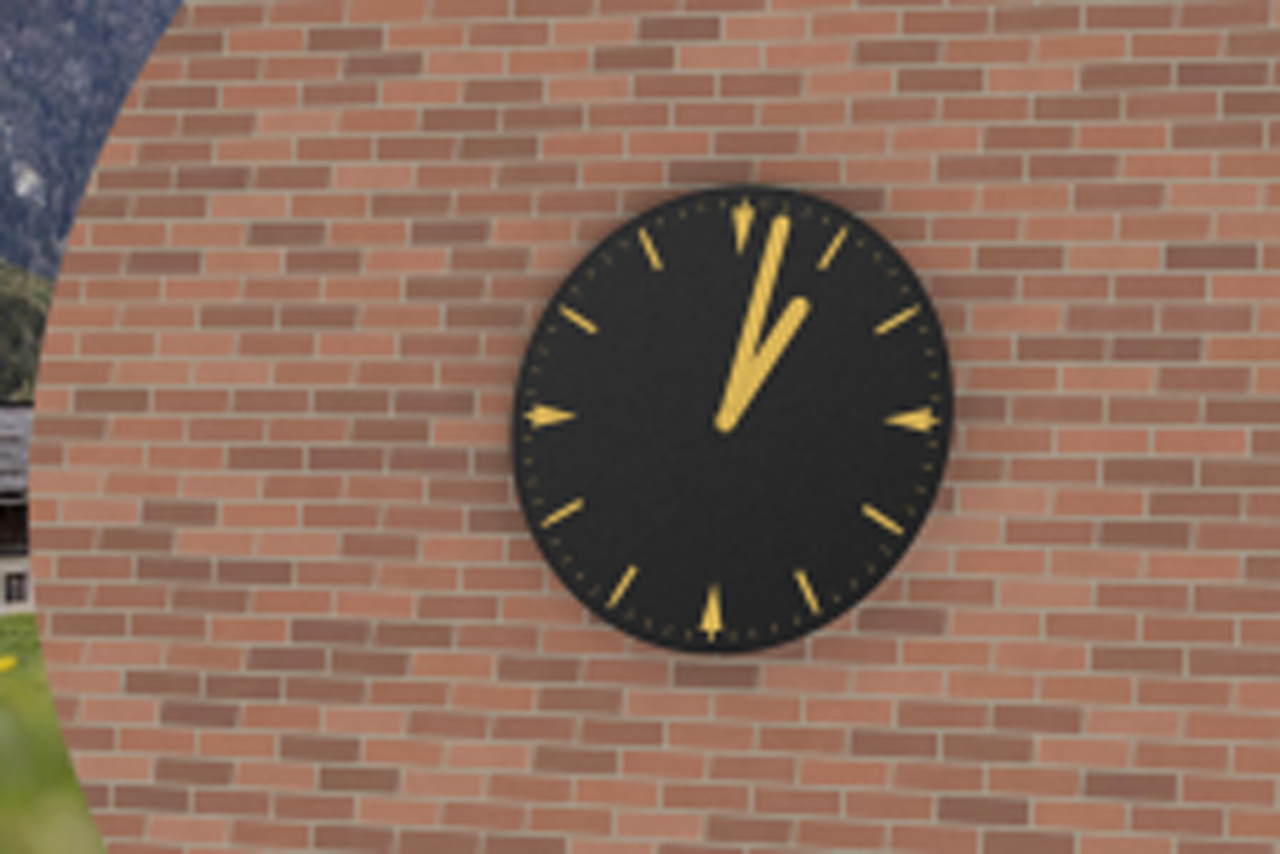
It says 1:02
